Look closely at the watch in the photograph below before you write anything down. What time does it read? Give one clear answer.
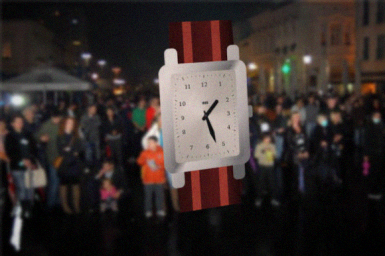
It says 1:27
